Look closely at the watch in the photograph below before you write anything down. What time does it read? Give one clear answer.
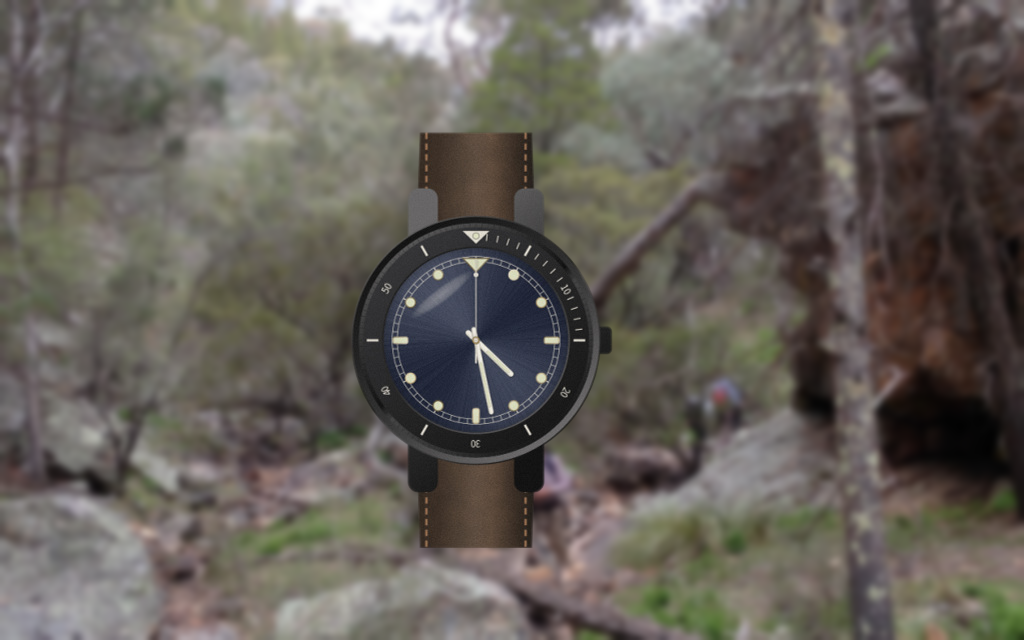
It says 4:28:00
